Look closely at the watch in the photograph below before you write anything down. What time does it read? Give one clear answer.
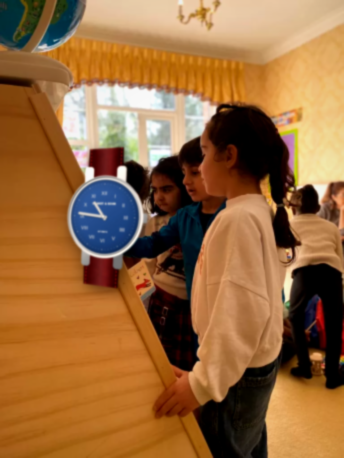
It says 10:46
